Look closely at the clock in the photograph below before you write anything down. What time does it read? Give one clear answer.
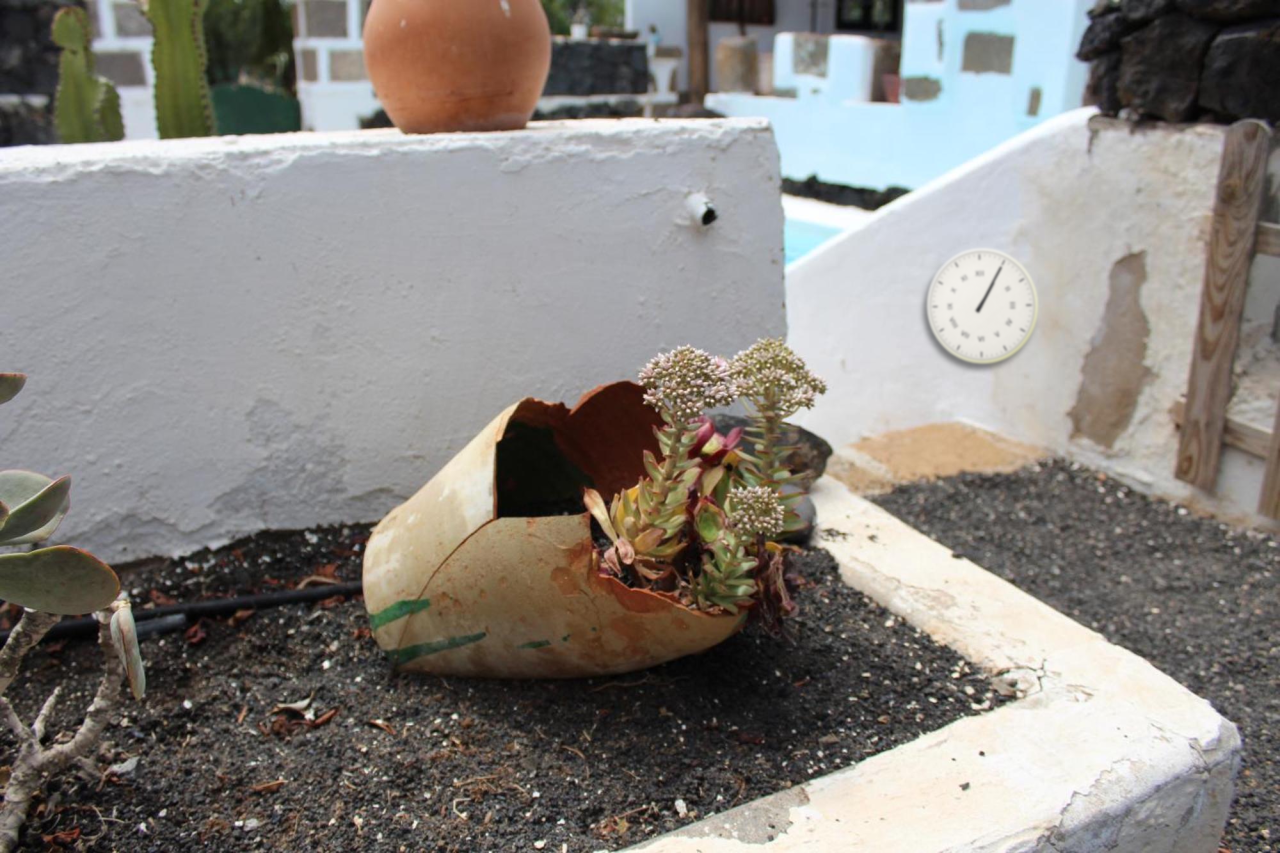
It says 1:05
